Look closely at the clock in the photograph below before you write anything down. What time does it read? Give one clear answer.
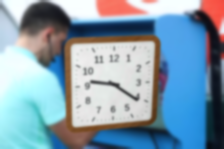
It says 9:21
